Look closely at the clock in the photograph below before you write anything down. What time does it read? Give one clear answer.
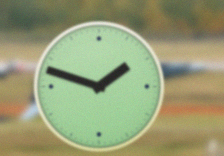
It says 1:48
